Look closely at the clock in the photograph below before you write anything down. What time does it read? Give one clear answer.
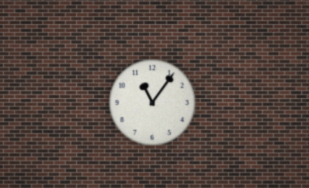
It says 11:06
